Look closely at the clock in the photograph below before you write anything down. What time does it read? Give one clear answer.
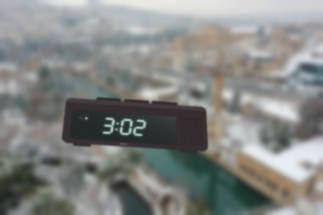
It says 3:02
